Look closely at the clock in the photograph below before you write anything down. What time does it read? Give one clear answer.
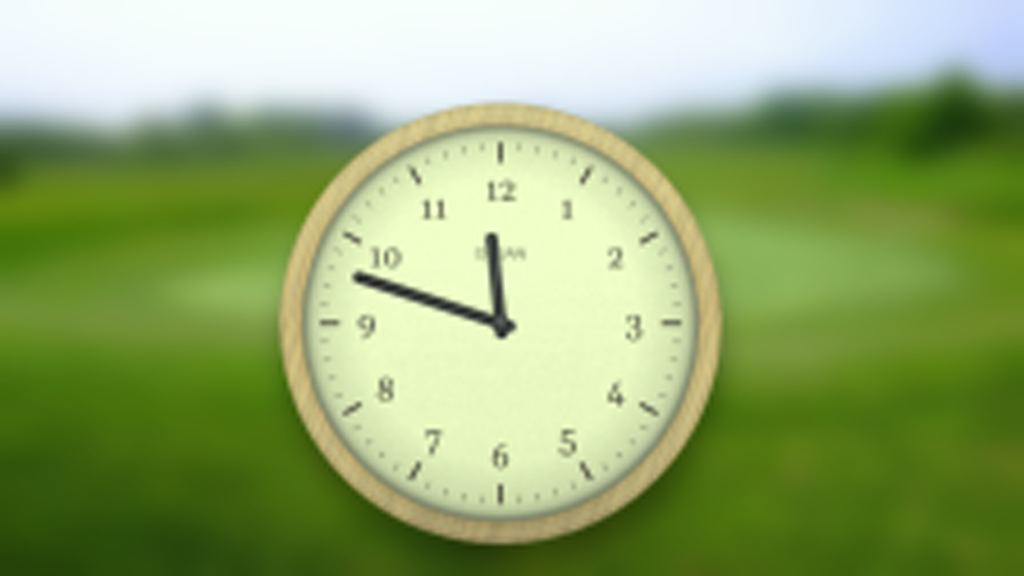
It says 11:48
